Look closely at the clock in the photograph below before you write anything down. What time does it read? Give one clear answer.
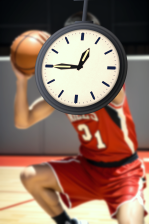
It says 12:45
